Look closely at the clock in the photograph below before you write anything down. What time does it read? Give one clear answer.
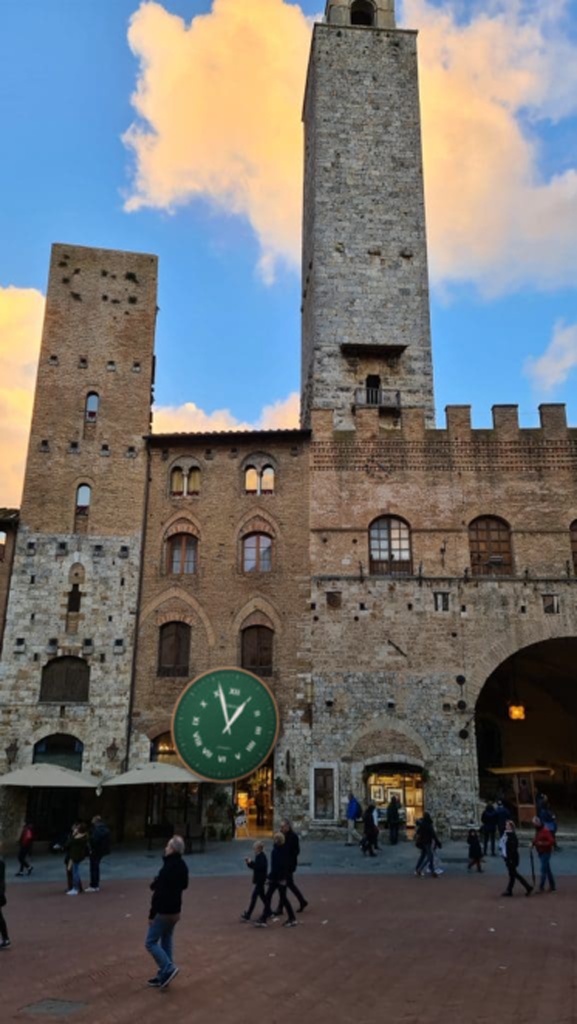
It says 12:56
